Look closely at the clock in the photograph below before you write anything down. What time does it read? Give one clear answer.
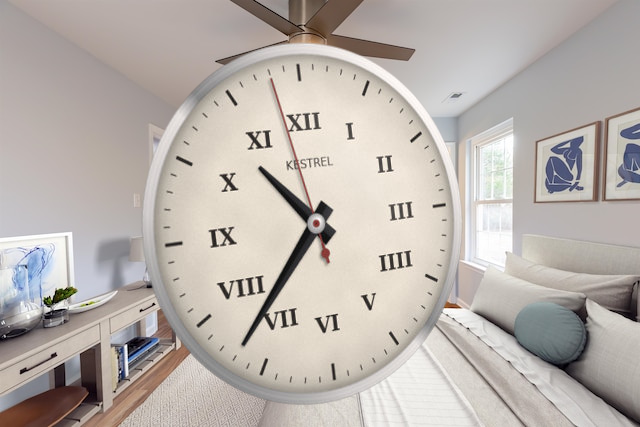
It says 10:36:58
